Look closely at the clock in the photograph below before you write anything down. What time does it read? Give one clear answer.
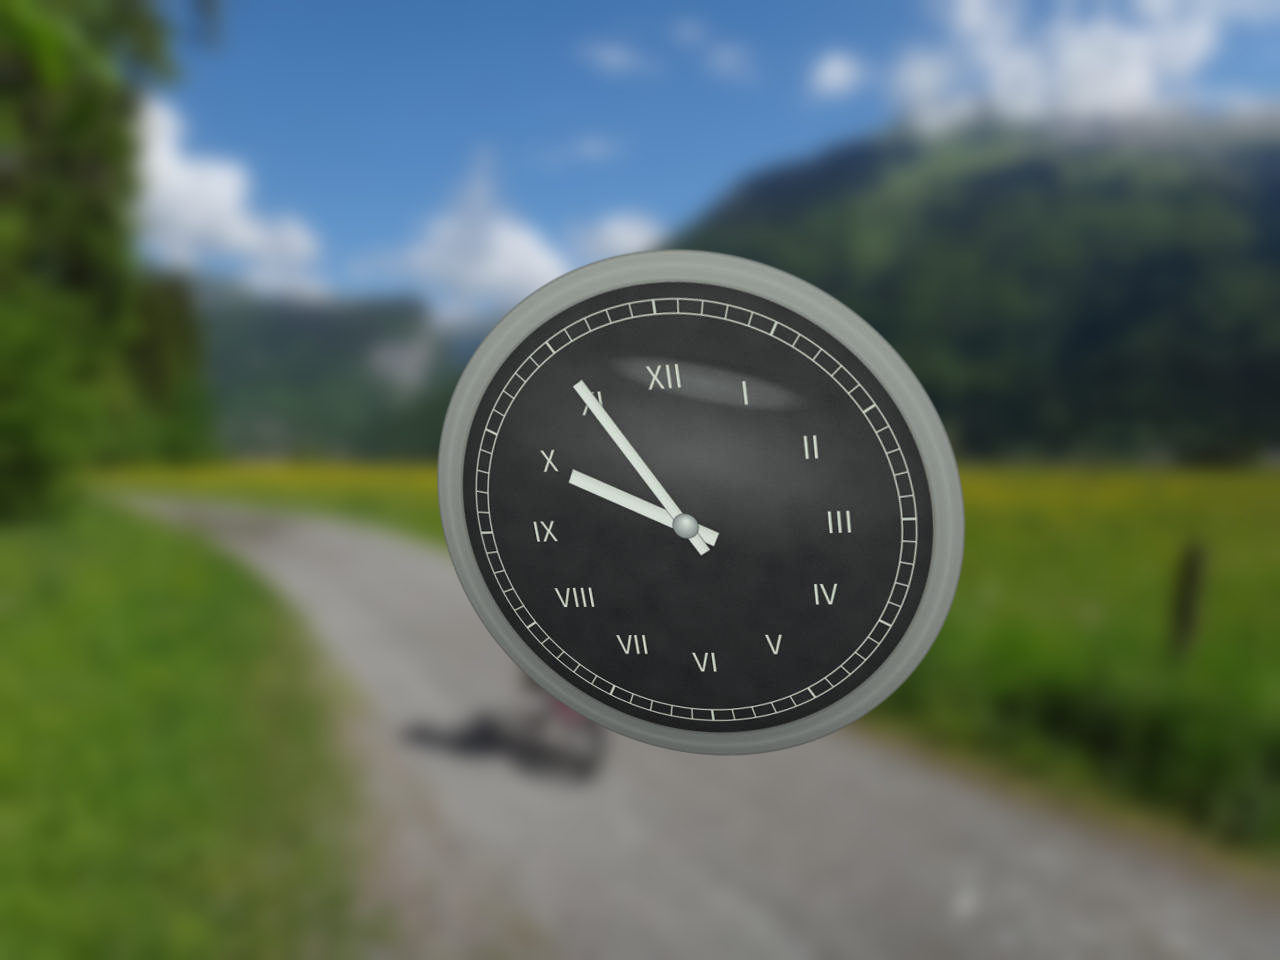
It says 9:55
